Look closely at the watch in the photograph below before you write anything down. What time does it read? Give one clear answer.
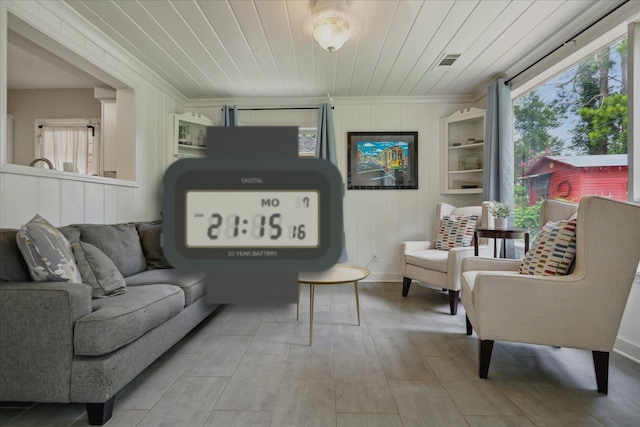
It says 21:15:16
